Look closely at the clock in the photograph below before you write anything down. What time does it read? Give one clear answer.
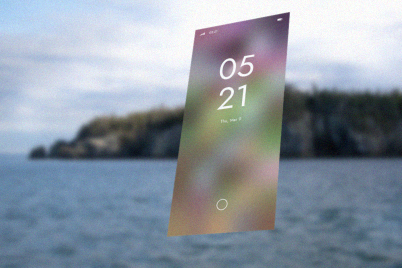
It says 5:21
